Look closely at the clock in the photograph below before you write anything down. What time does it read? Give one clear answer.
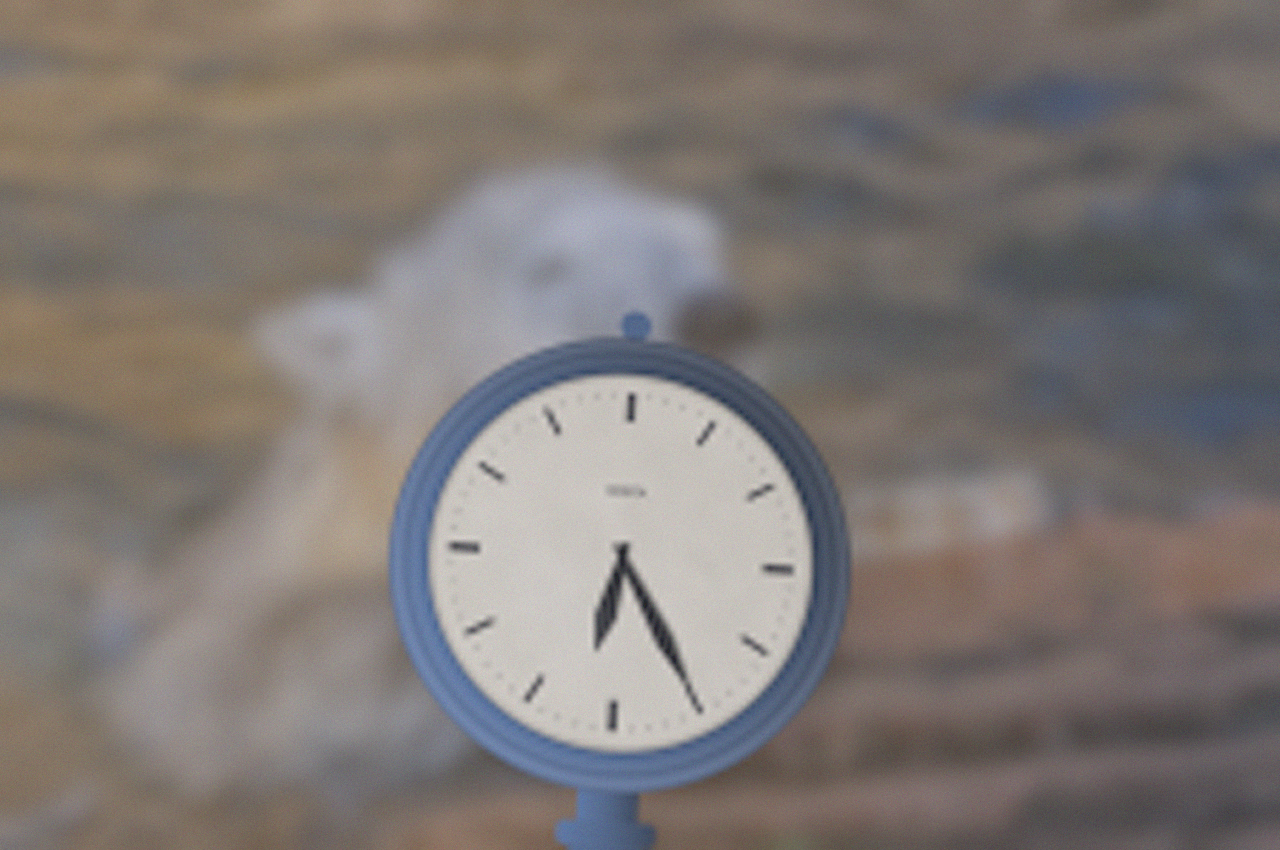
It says 6:25
